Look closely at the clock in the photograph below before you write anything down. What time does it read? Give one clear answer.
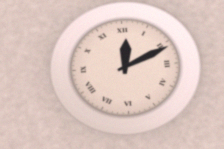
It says 12:11
